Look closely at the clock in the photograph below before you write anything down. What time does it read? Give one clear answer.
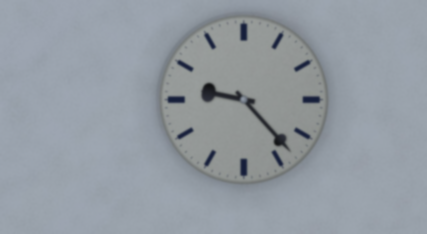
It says 9:23
